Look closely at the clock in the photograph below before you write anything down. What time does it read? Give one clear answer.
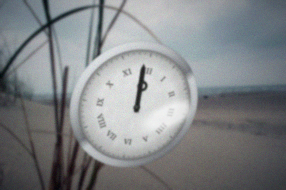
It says 11:59
